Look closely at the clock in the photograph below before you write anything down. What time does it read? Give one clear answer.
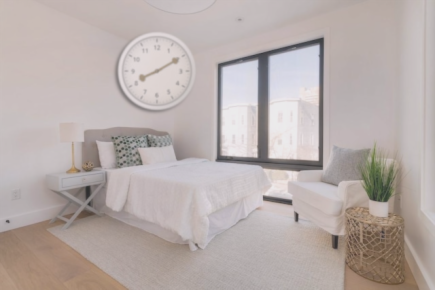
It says 8:10
